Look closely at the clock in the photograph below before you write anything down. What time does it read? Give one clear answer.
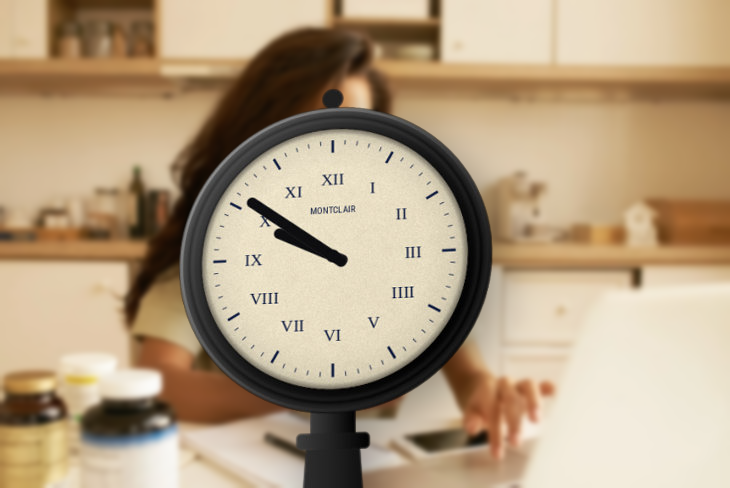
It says 9:51
